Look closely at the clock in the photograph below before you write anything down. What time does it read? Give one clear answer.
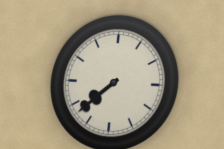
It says 7:38
